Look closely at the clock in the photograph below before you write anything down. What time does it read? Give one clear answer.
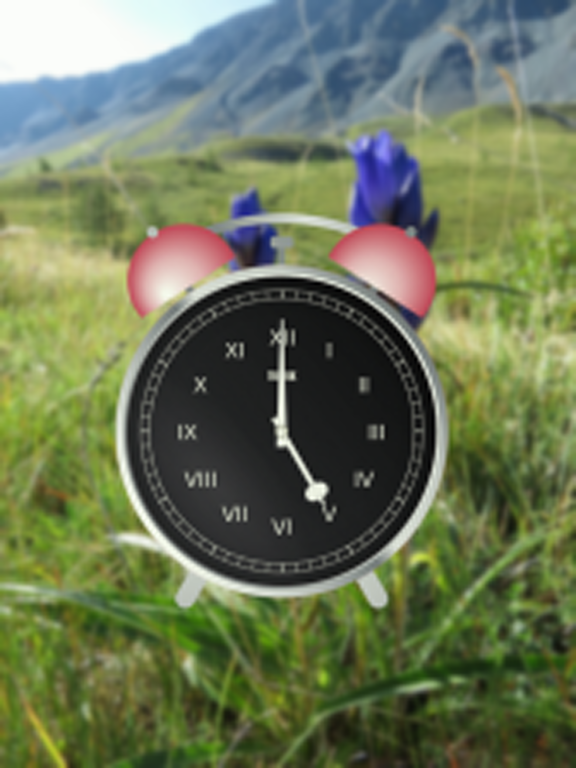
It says 5:00
